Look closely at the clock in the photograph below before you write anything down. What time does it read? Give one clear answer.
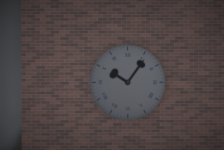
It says 10:06
